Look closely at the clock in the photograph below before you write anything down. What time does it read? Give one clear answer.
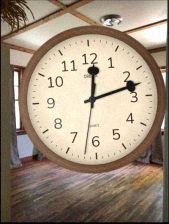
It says 12:12:32
